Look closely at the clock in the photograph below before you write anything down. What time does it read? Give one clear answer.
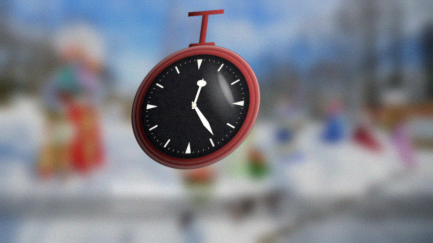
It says 12:24
